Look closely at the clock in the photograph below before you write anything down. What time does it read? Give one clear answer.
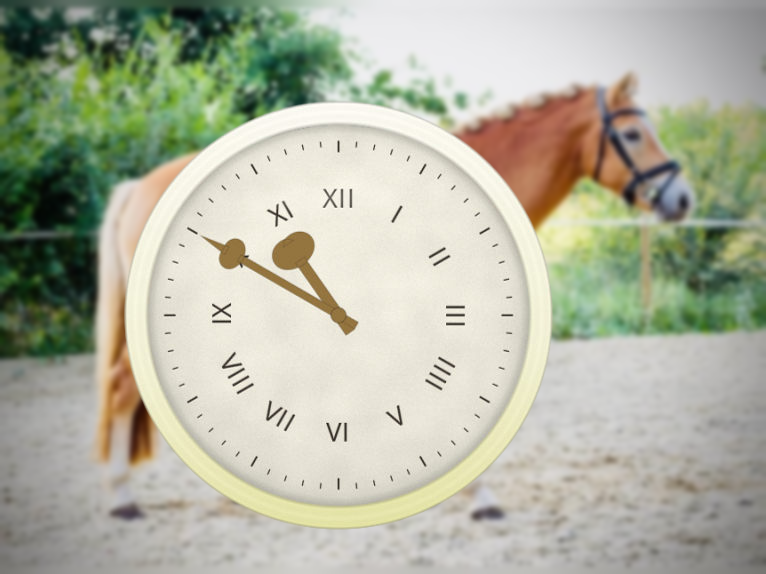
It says 10:50
